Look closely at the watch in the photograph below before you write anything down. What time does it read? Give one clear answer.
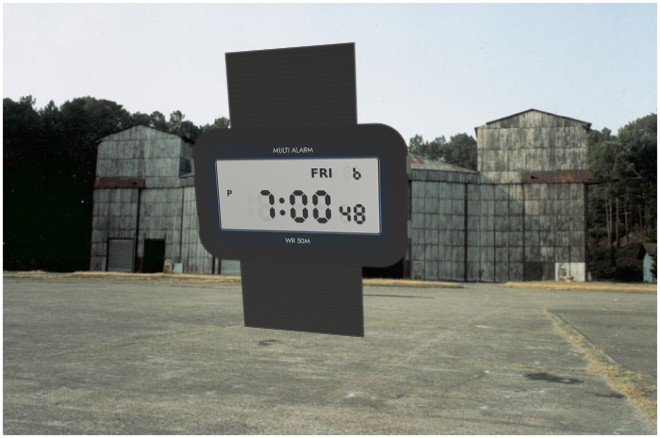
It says 7:00:48
